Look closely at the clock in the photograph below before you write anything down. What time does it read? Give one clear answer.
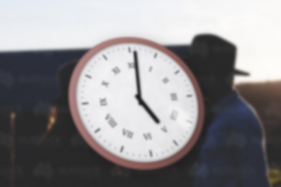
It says 5:01
